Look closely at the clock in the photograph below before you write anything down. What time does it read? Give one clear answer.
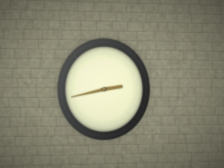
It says 2:43
